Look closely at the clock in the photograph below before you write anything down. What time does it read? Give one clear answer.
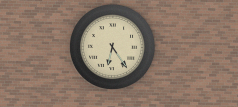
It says 6:24
